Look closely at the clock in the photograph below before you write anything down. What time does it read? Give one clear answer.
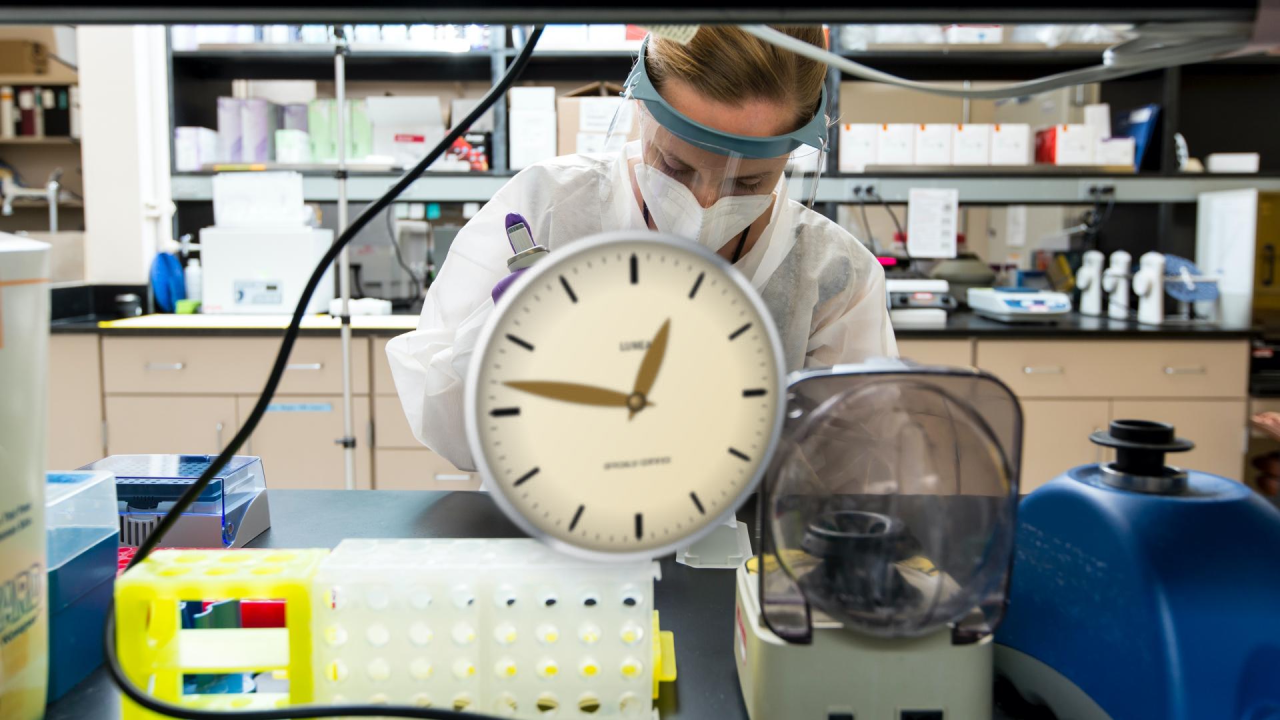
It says 12:47
